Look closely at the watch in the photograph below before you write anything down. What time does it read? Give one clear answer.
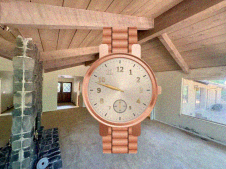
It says 9:48
